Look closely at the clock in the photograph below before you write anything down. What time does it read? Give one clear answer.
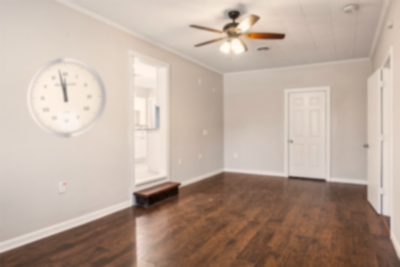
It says 11:58
